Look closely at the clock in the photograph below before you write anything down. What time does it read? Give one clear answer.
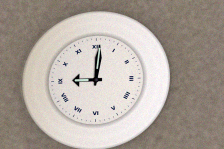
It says 9:01
